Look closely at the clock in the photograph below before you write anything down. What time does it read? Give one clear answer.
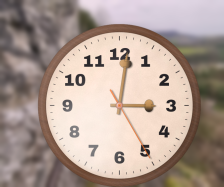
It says 3:01:25
